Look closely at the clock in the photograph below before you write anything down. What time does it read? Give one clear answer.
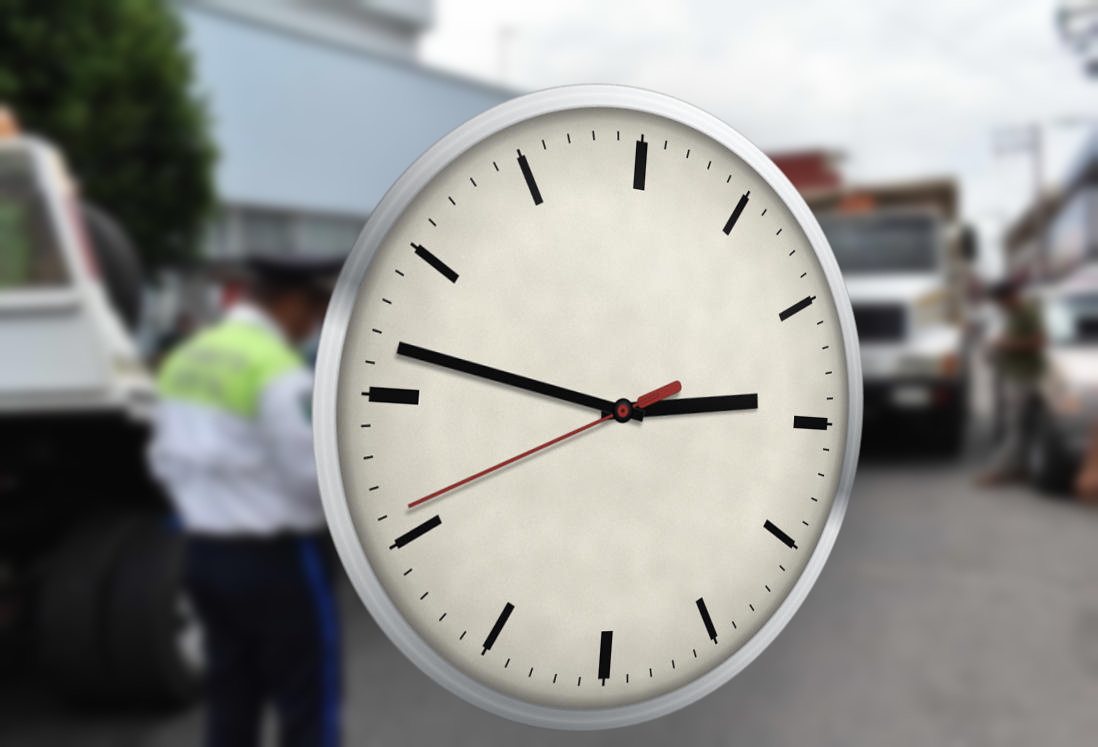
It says 2:46:41
